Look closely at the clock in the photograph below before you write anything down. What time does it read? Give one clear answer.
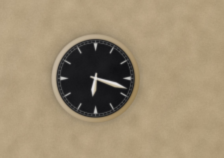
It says 6:18
